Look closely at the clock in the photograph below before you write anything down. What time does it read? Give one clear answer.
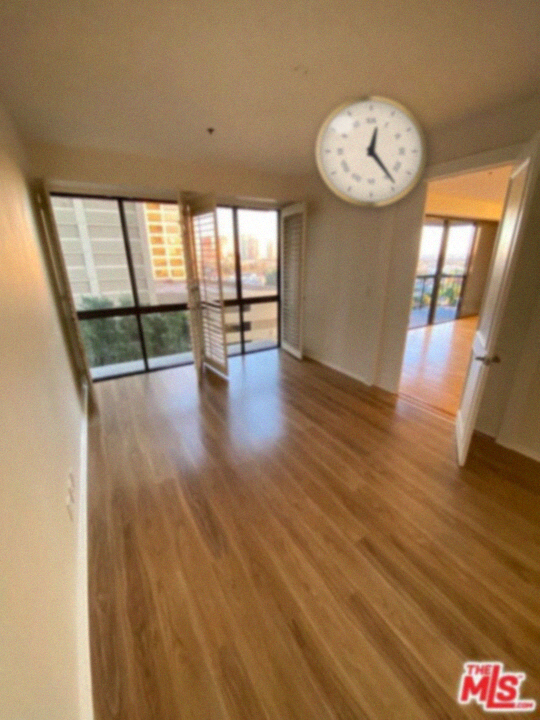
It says 12:24
